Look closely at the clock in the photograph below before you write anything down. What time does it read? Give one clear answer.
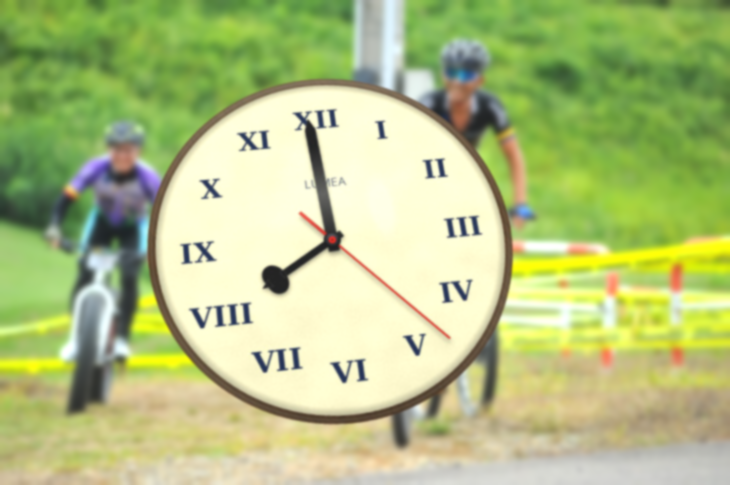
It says 7:59:23
